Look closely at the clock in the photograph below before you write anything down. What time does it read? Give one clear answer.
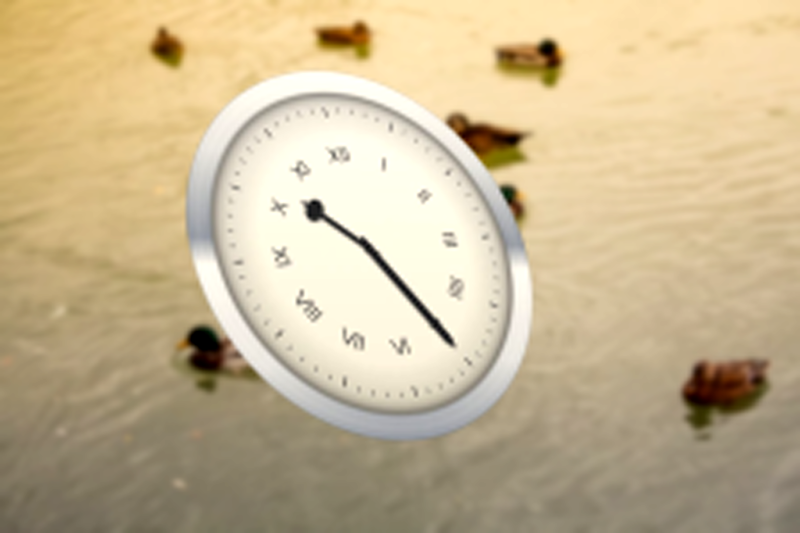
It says 10:25
